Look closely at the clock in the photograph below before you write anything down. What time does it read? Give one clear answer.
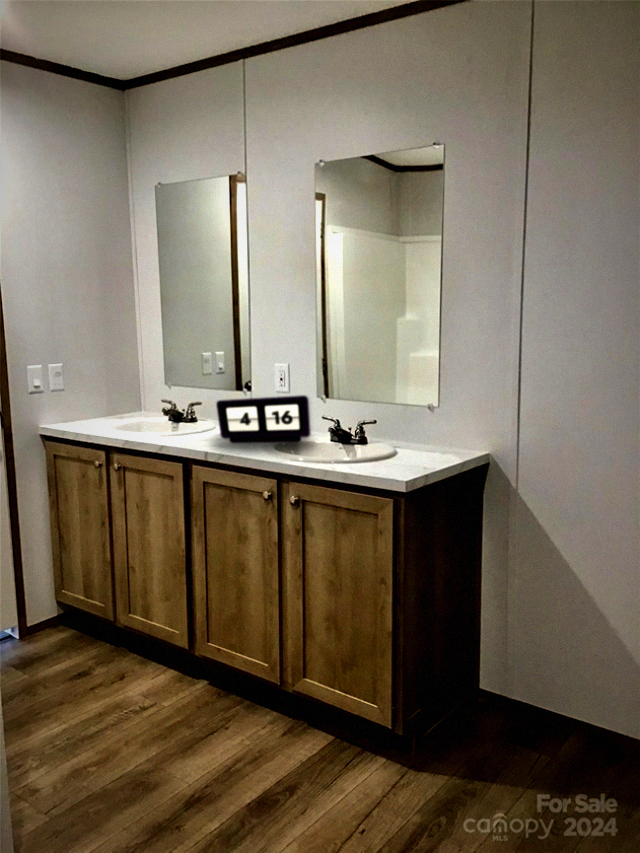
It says 4:16
